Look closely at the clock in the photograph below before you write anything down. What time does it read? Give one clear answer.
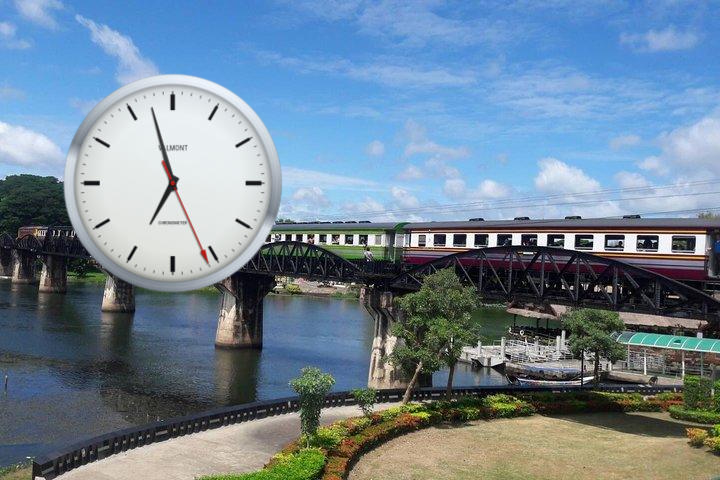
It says 6:57:26
